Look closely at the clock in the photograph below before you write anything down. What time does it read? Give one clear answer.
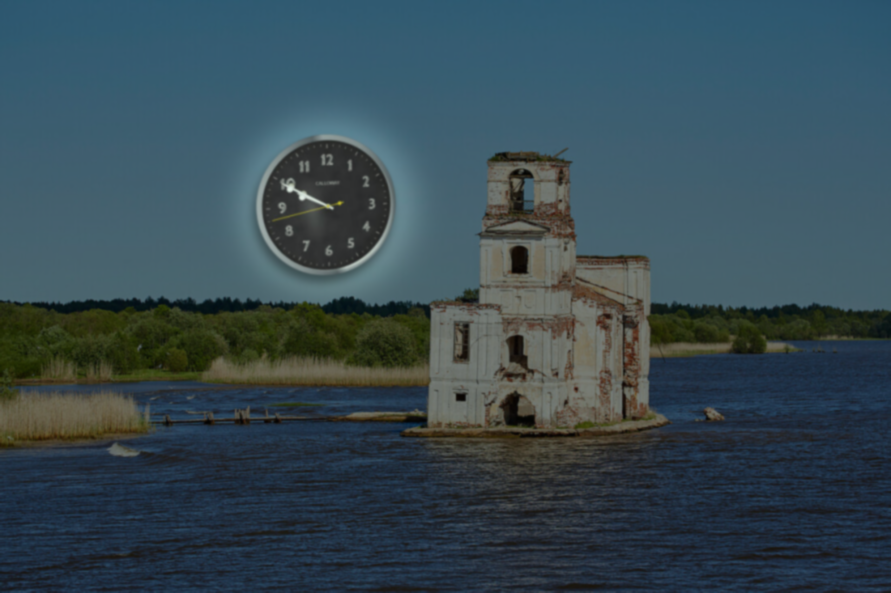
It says 9:49:43
